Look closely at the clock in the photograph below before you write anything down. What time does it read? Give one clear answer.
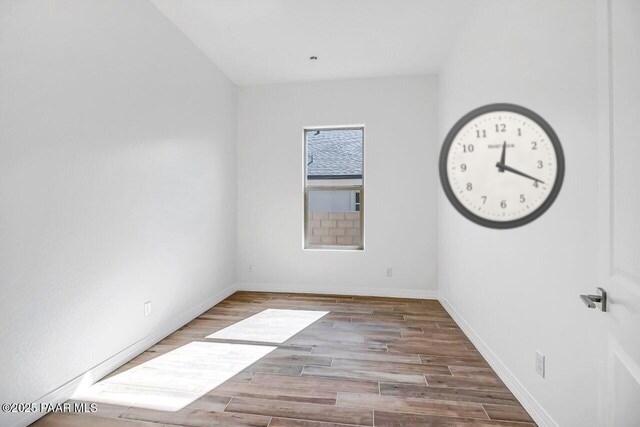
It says 12:19
